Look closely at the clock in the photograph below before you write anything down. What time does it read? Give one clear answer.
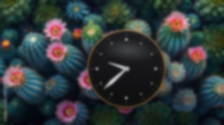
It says 9:38
